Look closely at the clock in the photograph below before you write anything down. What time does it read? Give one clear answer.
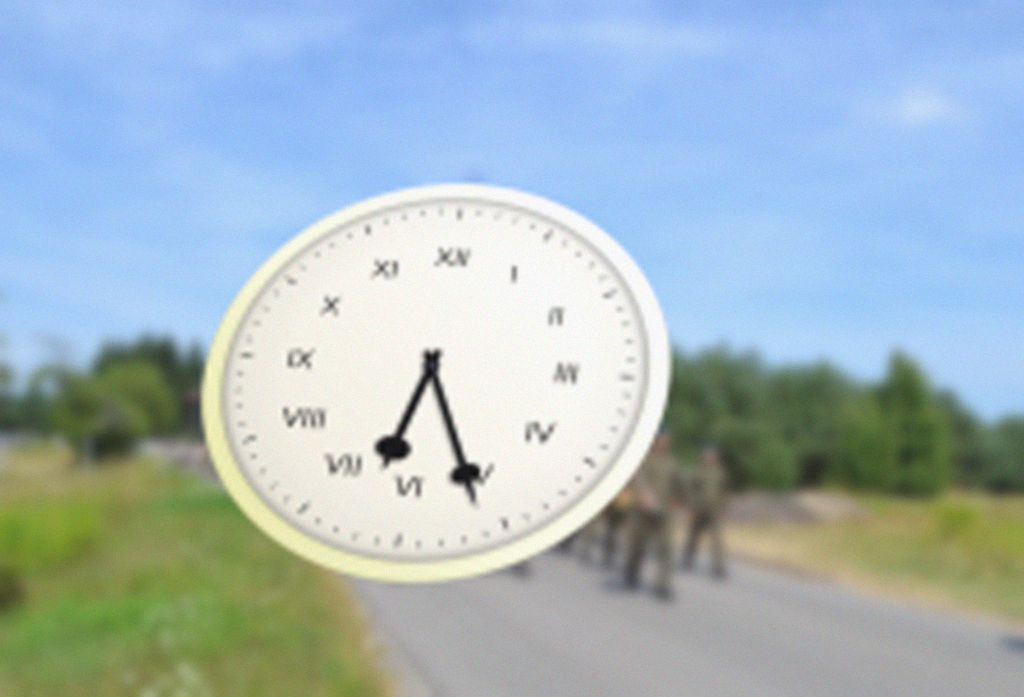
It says 6:26
